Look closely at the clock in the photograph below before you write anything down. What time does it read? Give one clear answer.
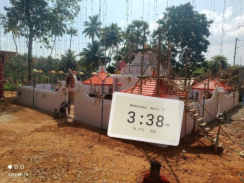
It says 3:38
